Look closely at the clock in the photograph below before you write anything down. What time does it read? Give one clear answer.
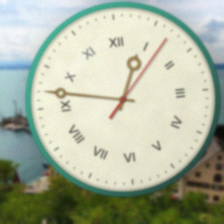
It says 12:47:07
